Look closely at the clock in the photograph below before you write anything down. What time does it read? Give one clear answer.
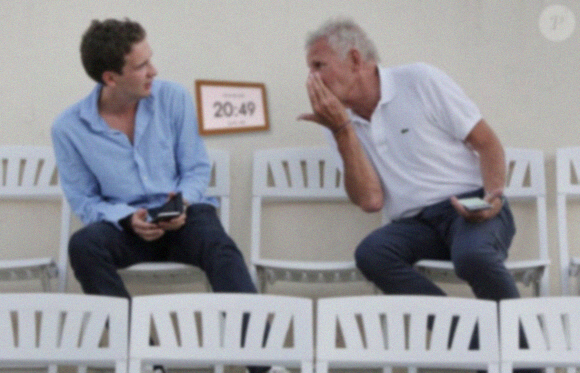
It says 20:49
